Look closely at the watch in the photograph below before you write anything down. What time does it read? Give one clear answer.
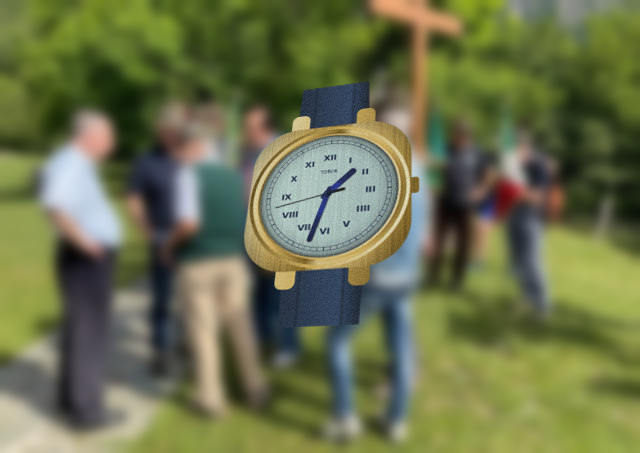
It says 1:32:43
